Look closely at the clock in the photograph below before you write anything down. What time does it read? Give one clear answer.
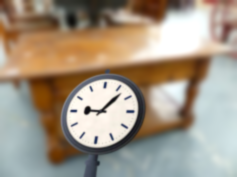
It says 9:07
